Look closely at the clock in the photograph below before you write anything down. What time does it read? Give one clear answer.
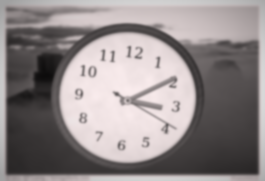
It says 3:09:19
